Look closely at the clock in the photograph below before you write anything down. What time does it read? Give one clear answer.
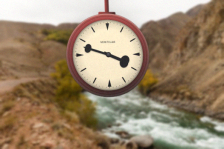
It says 3:48
